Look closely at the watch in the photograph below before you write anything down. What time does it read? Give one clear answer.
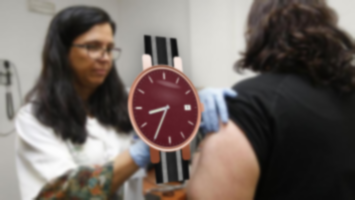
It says 8:35
